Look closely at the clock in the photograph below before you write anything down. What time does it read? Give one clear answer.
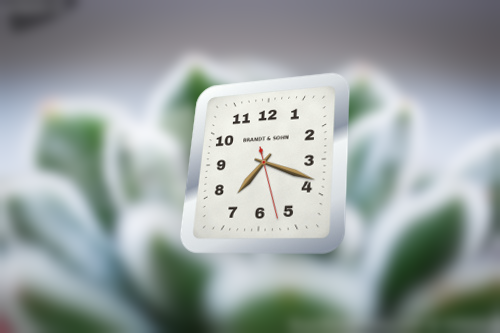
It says 7:18:27
